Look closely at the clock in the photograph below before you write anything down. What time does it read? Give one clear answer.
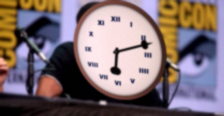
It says 6:12
